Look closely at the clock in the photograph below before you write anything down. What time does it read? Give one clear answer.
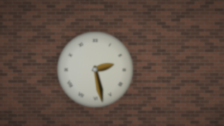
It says 2:28
